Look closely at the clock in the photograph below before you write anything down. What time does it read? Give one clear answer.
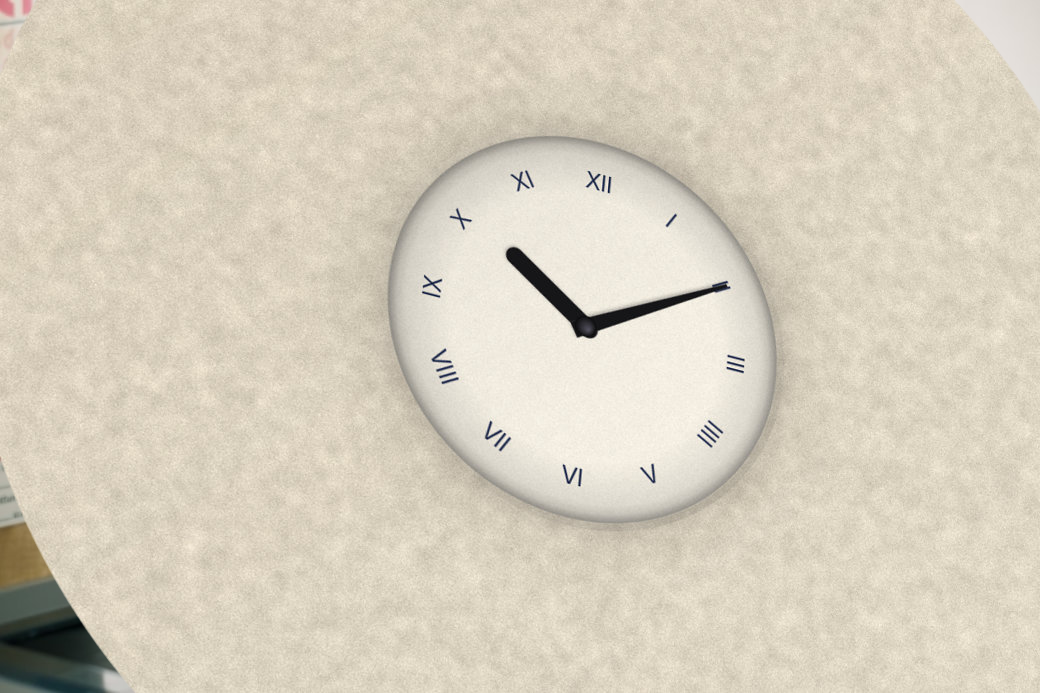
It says 10:10
